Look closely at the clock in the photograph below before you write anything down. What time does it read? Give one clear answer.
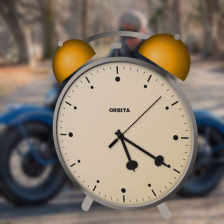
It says 5:20:08
